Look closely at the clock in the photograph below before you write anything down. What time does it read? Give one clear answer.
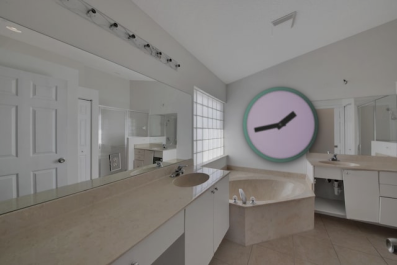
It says 1:43
